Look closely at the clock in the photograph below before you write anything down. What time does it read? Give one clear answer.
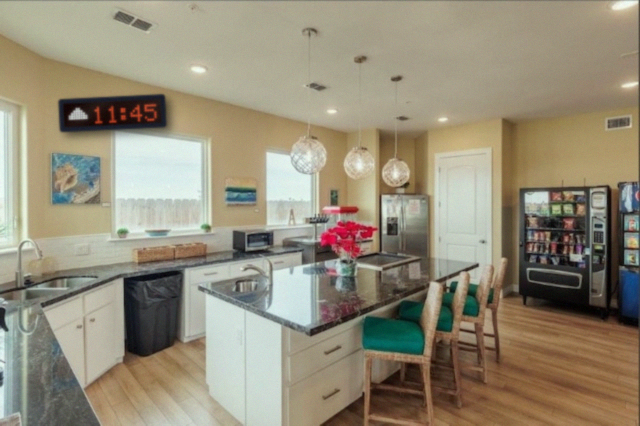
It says 11:45
